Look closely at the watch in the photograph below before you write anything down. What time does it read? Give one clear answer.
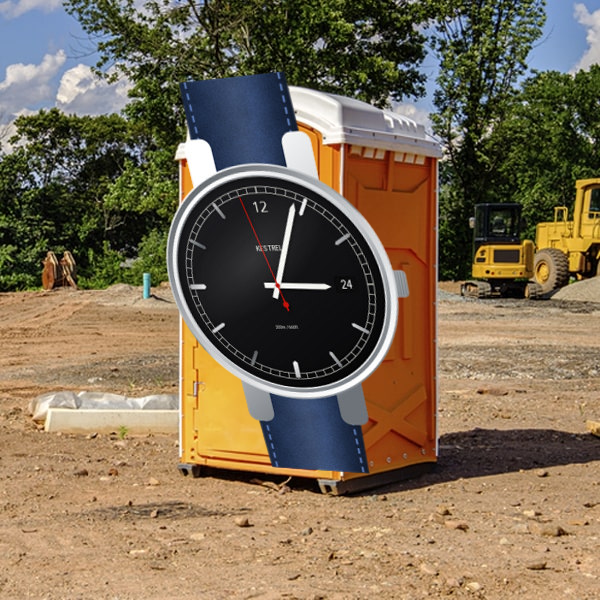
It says 3:03:58
